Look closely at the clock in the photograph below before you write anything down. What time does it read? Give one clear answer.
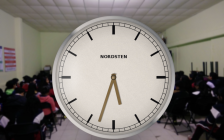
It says 5:33
